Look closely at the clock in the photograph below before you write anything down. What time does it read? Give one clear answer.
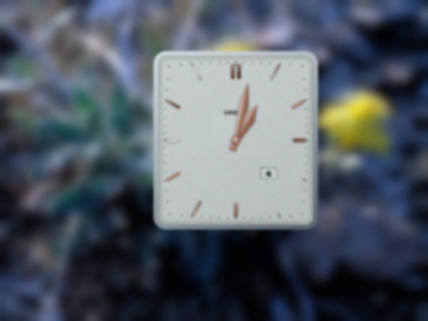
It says 1:02
